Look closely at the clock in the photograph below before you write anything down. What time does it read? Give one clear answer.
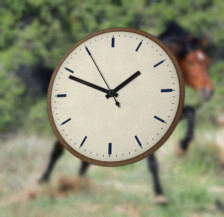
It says 1:48:55
